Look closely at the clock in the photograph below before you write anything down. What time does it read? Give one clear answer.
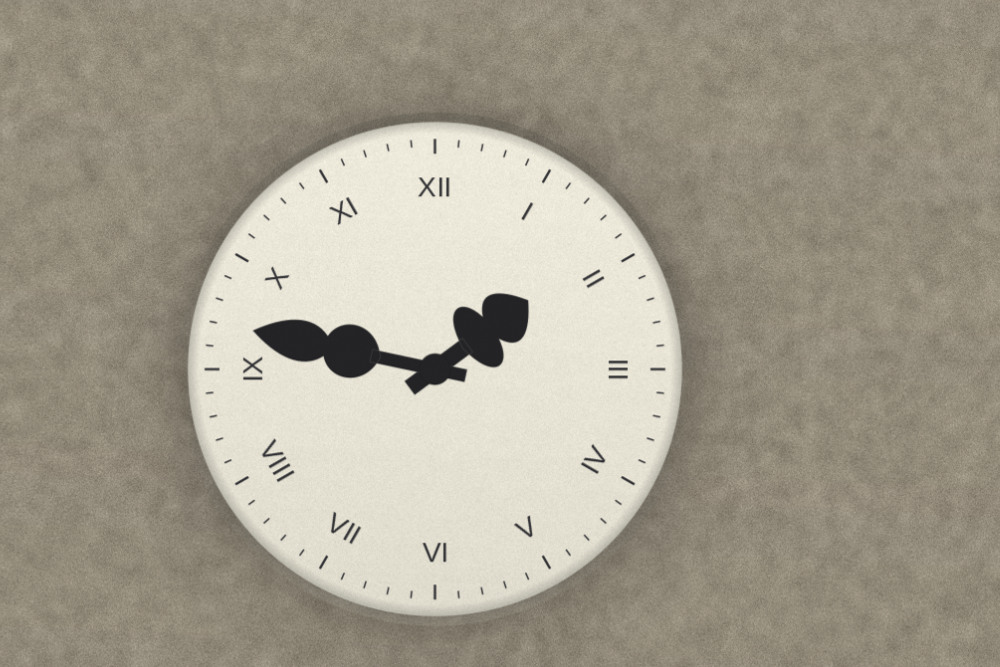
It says 1:47
